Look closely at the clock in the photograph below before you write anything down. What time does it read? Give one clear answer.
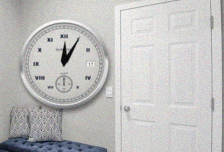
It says 12:05
